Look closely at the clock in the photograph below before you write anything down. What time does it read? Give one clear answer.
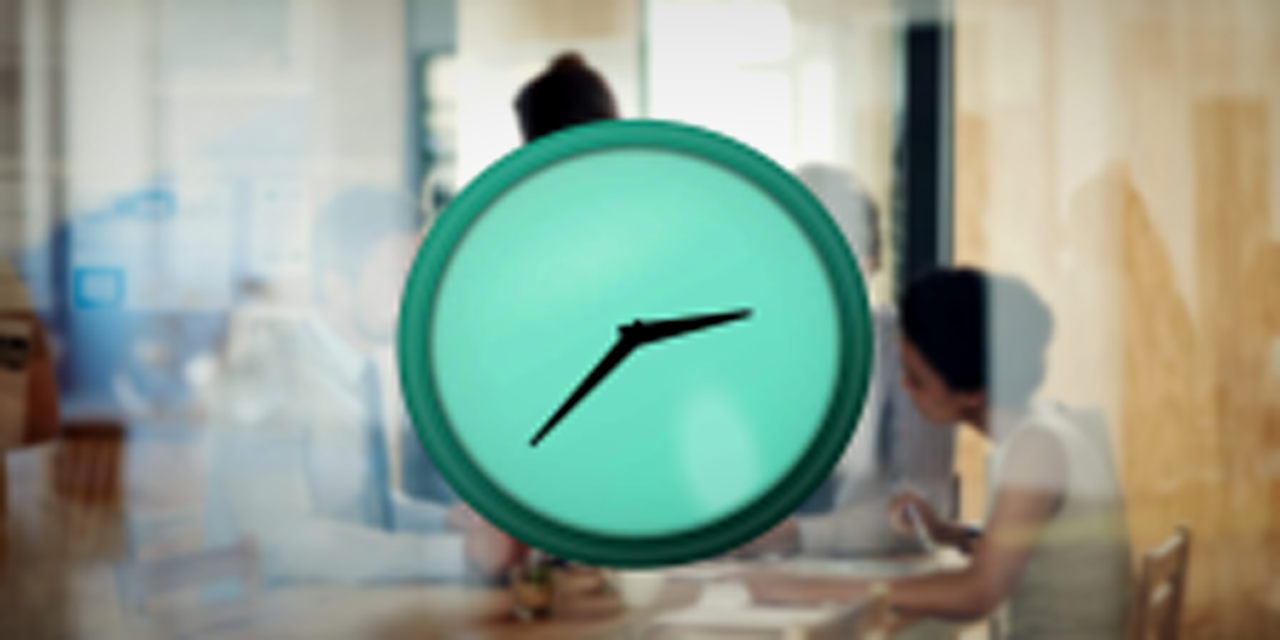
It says 2:37
